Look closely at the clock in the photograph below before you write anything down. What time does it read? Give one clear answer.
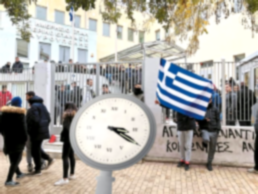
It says 3:20
